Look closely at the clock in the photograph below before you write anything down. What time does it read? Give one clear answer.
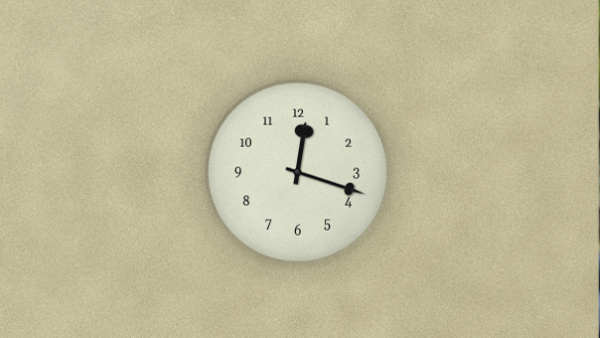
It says 12:18
